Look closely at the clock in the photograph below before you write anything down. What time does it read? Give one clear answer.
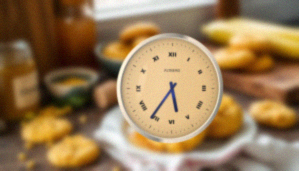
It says 5:36
